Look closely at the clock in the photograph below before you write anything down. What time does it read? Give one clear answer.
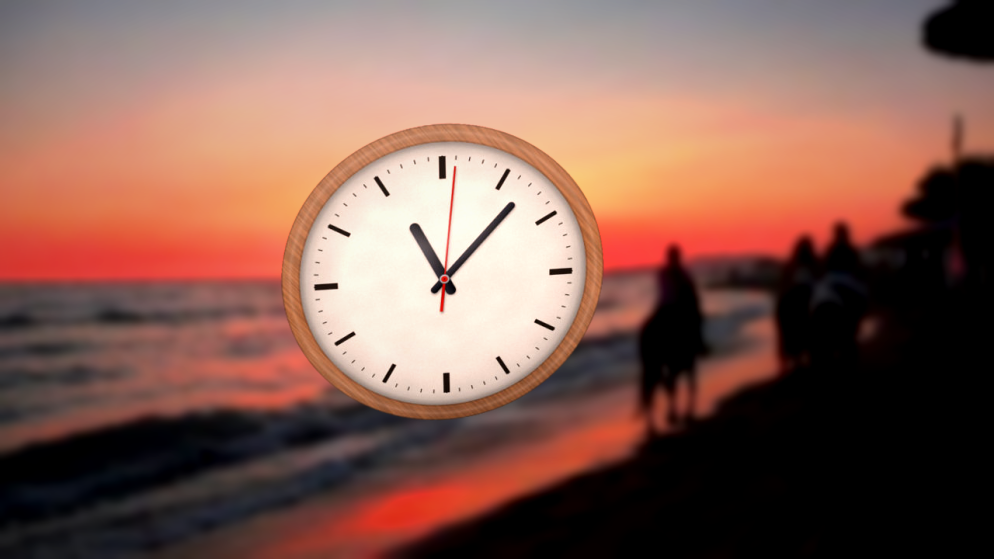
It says 11:07:01
